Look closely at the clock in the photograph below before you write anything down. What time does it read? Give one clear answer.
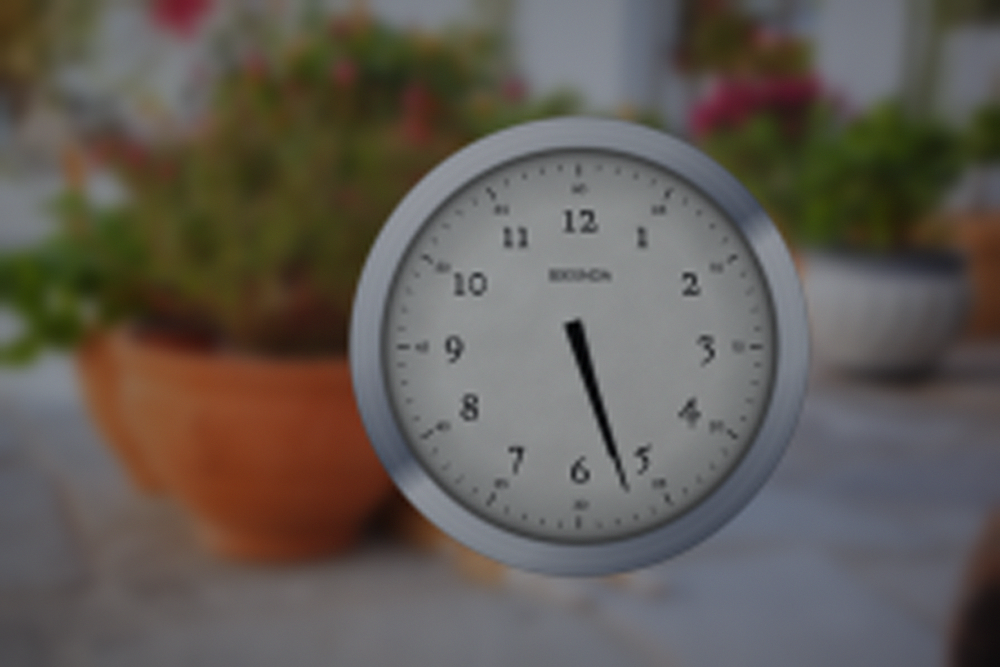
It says 5:27
